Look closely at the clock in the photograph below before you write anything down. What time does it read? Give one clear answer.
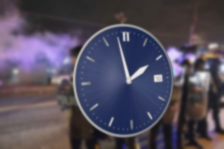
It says 1:58
